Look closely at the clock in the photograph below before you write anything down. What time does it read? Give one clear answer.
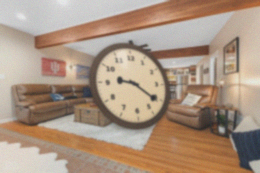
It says 9:21
